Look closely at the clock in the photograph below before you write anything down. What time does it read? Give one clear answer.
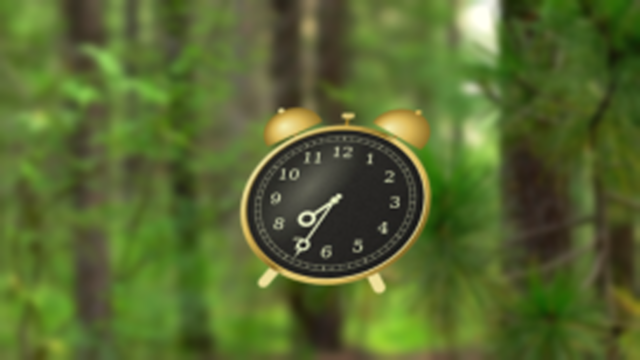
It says 7:34
